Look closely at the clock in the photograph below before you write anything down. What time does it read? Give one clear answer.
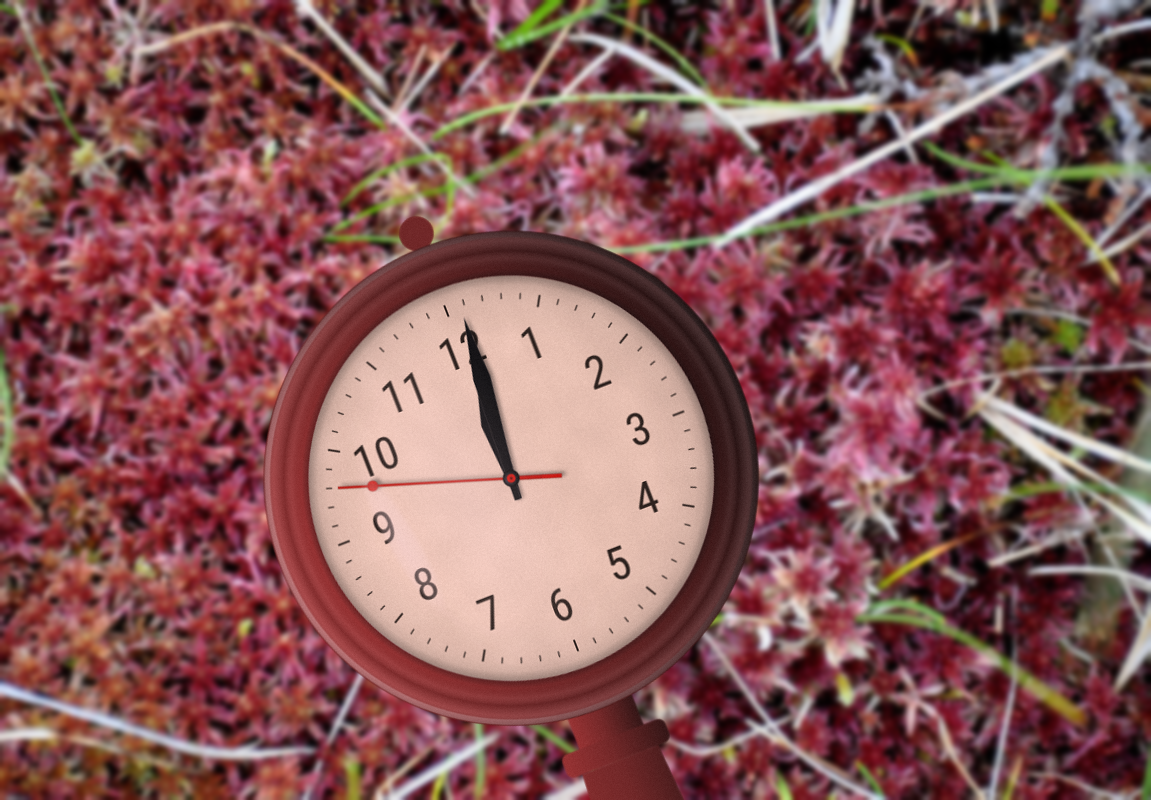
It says 12:00:48
